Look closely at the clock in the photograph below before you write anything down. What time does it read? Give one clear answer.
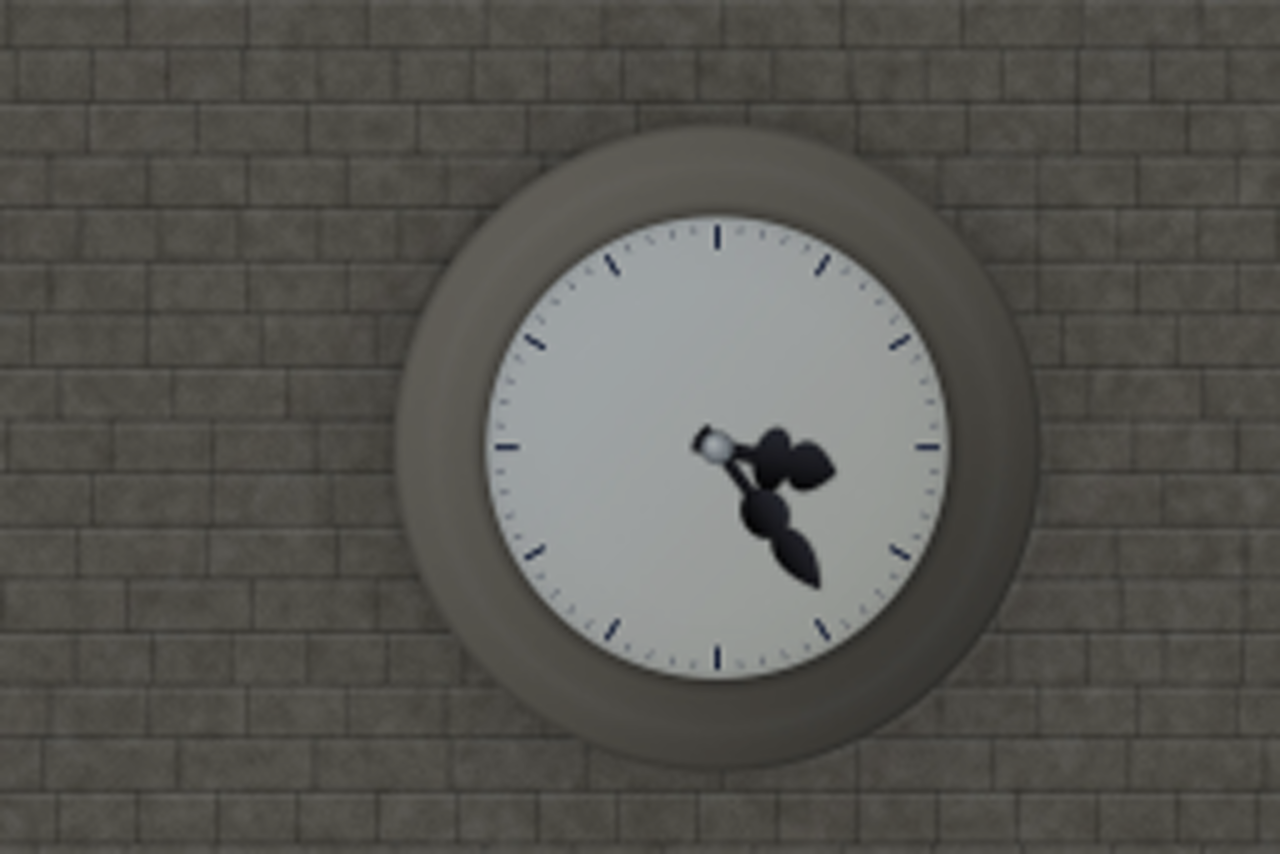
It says 3:24
